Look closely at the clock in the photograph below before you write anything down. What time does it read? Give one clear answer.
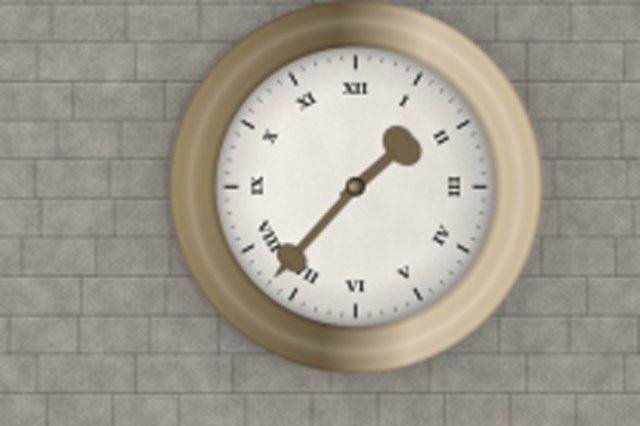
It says 1:37
